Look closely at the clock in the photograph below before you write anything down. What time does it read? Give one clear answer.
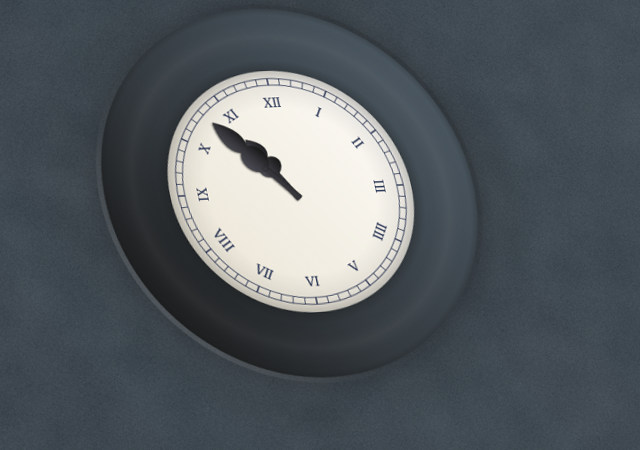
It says 10:53
